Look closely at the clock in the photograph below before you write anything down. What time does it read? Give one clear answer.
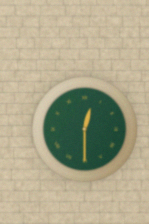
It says 12:30
